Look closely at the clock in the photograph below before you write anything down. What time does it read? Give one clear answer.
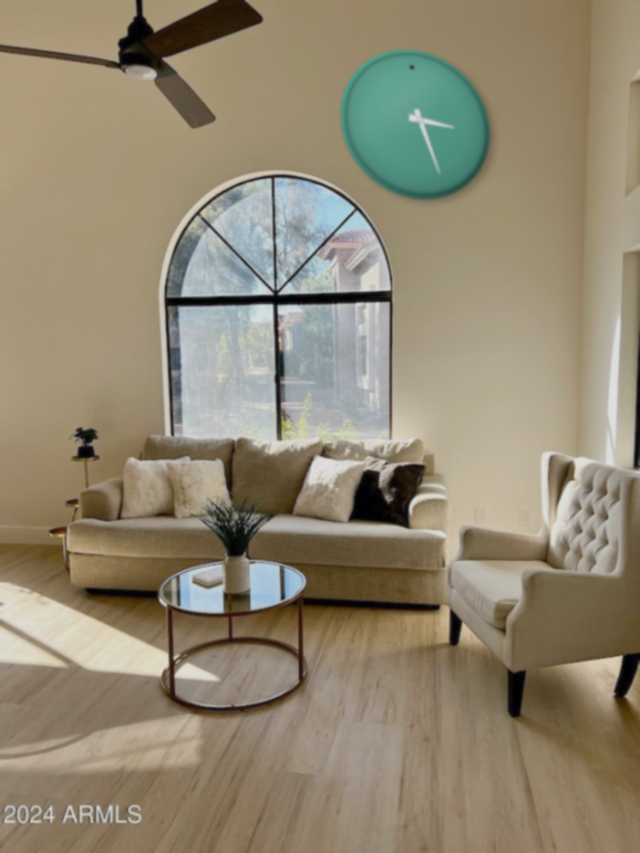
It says 3:28
